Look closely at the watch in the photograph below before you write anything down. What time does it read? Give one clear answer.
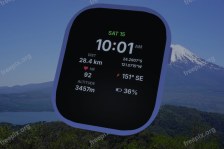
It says 10:01
